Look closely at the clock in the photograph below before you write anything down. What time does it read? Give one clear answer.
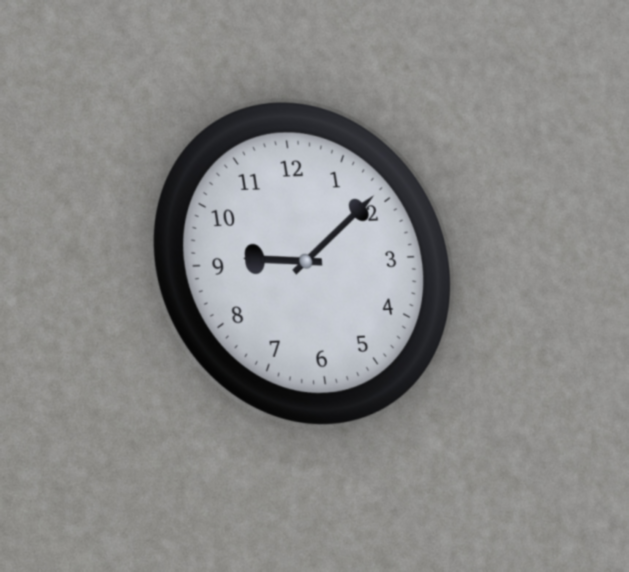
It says 9:09
